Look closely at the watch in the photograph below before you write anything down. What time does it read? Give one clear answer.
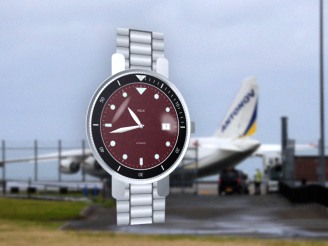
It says 10:43
